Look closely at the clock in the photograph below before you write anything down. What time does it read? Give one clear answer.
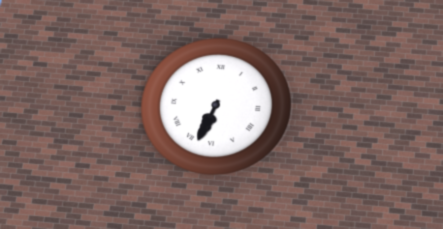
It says 6:33
